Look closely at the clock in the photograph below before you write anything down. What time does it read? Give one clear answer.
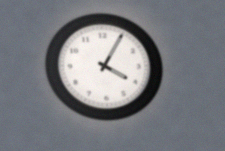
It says 4:05
